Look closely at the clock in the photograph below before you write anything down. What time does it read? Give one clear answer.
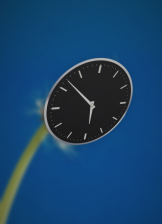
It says 5:52
